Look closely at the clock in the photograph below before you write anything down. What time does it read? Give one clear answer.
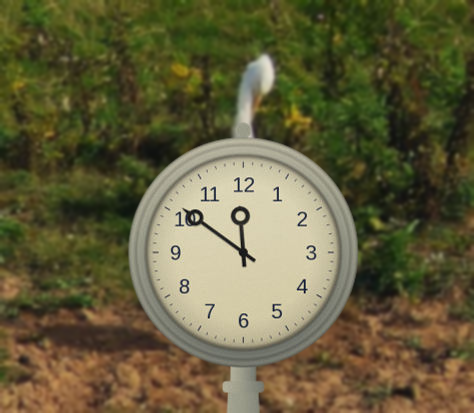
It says 11:51
